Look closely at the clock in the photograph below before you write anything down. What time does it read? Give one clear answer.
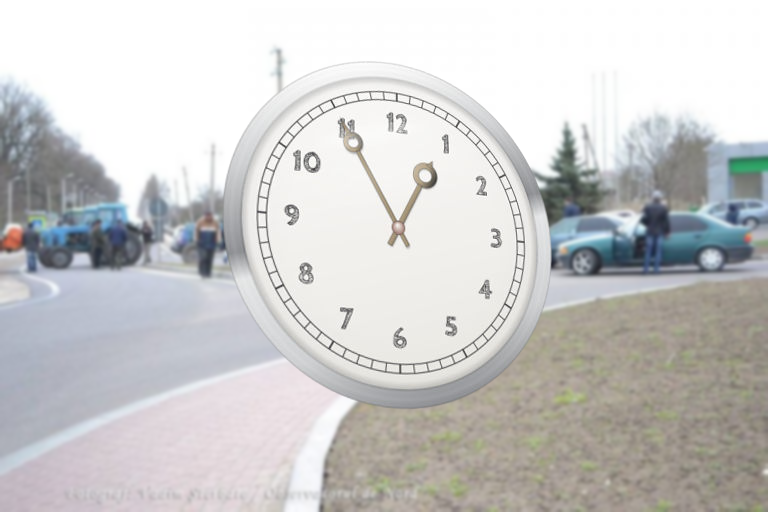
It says 12:55
